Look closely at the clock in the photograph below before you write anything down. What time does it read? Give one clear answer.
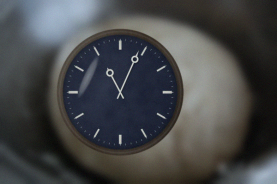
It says 11:04
